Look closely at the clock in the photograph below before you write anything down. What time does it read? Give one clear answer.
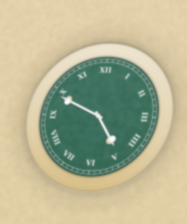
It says 4:49
